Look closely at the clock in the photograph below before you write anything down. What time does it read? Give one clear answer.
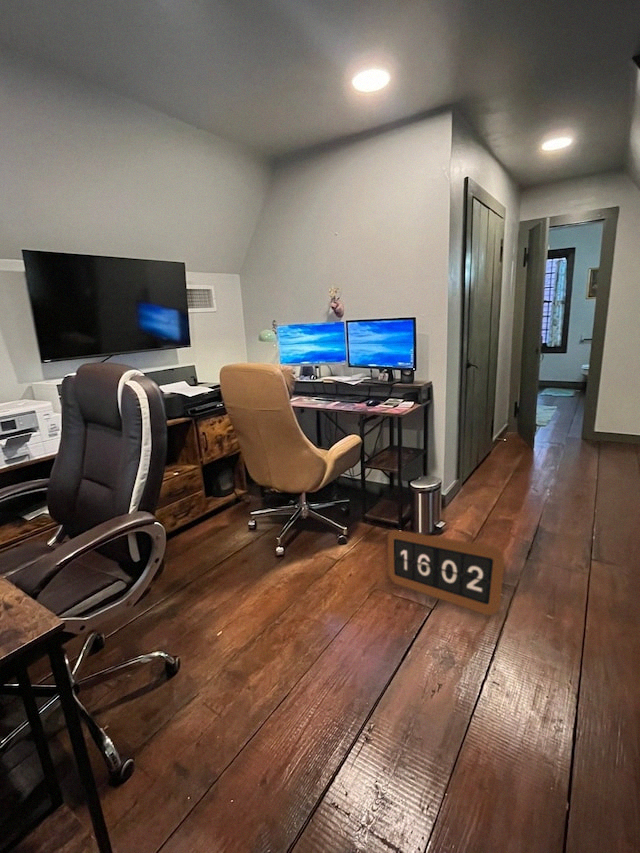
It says 16:02
